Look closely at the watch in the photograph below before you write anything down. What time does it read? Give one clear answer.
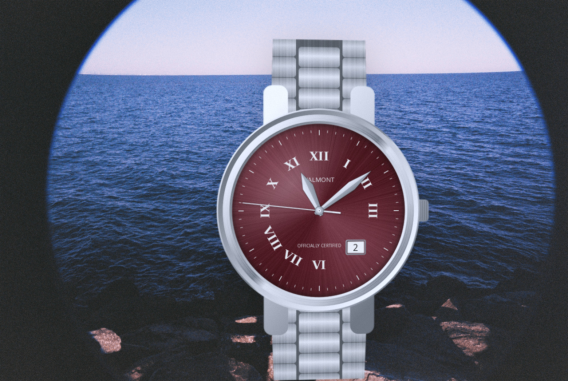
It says 11:08:46
